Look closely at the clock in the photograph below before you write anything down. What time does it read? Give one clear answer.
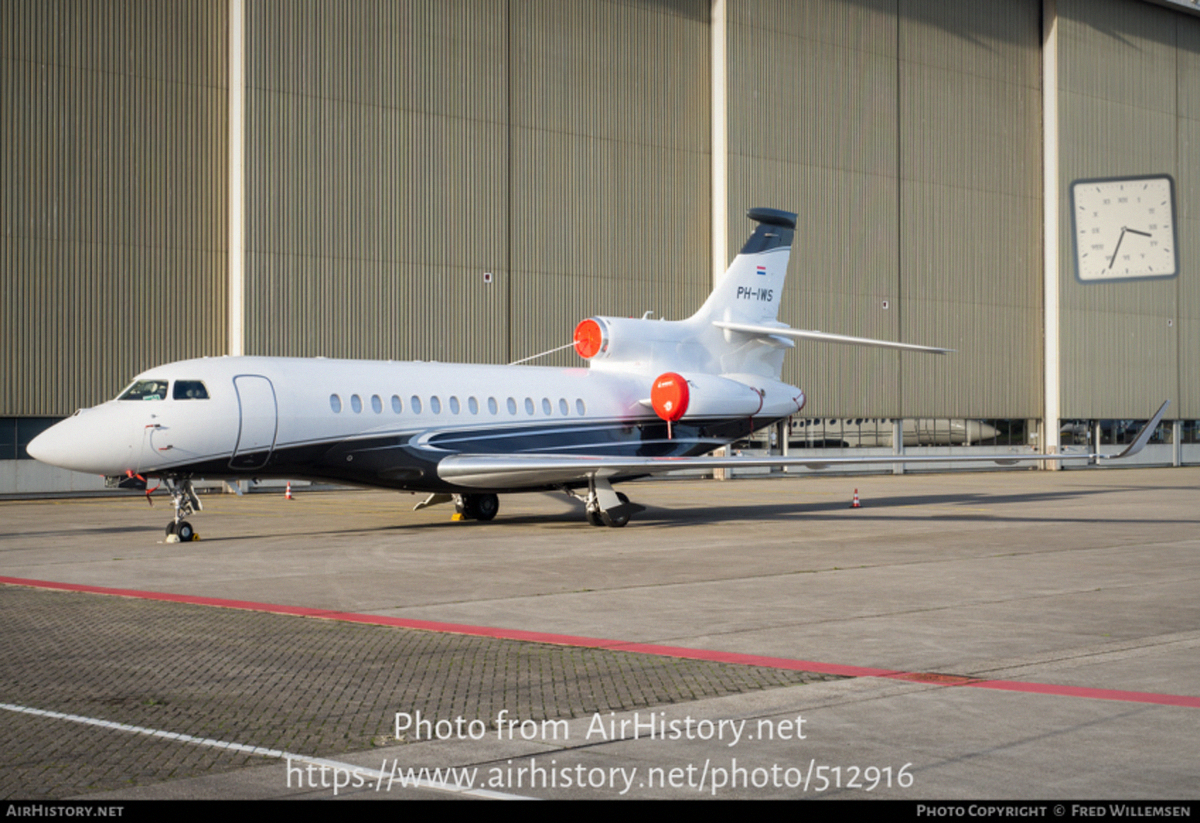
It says 3:34
